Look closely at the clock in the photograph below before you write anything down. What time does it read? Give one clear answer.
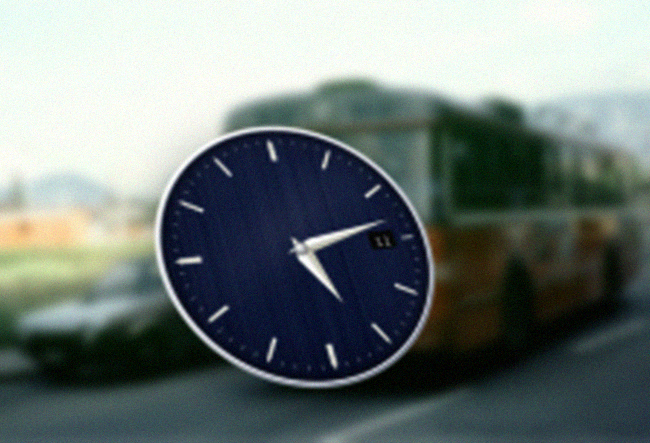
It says 5:13
